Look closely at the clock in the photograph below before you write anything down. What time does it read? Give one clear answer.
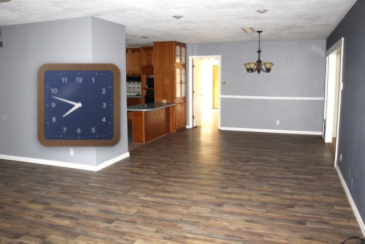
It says 7:48
